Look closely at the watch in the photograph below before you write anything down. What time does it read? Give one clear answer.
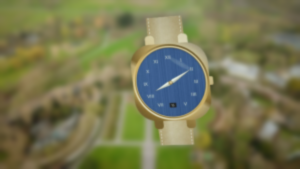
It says 8:10
